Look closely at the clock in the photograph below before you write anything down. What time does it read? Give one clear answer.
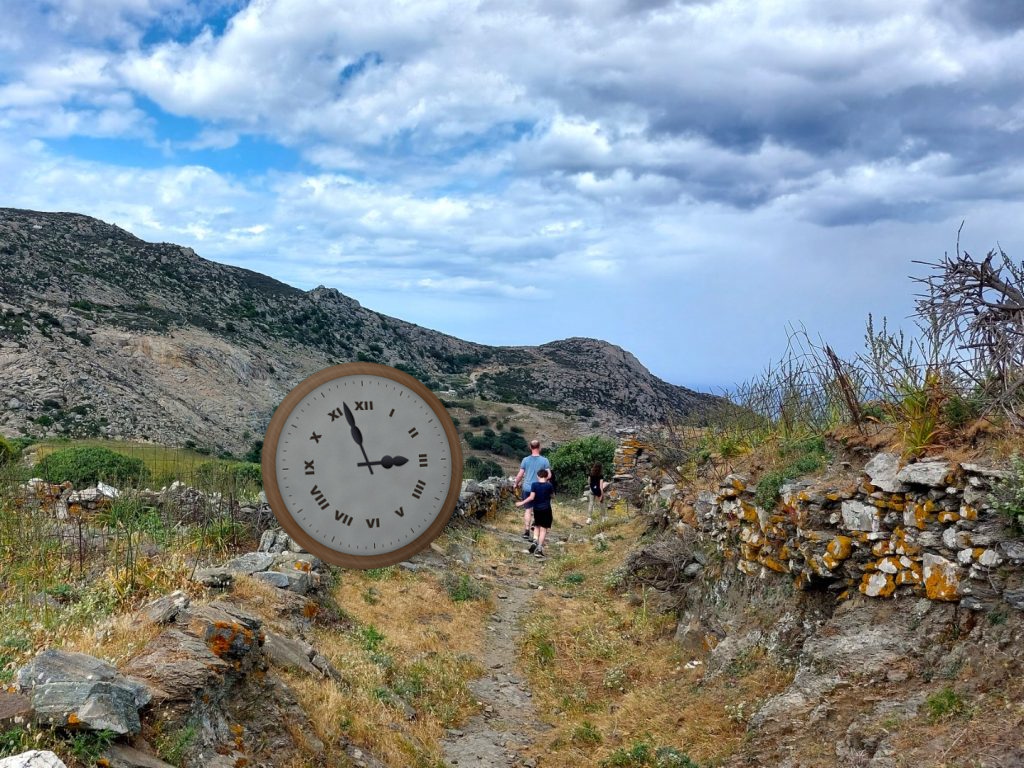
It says 2:57
